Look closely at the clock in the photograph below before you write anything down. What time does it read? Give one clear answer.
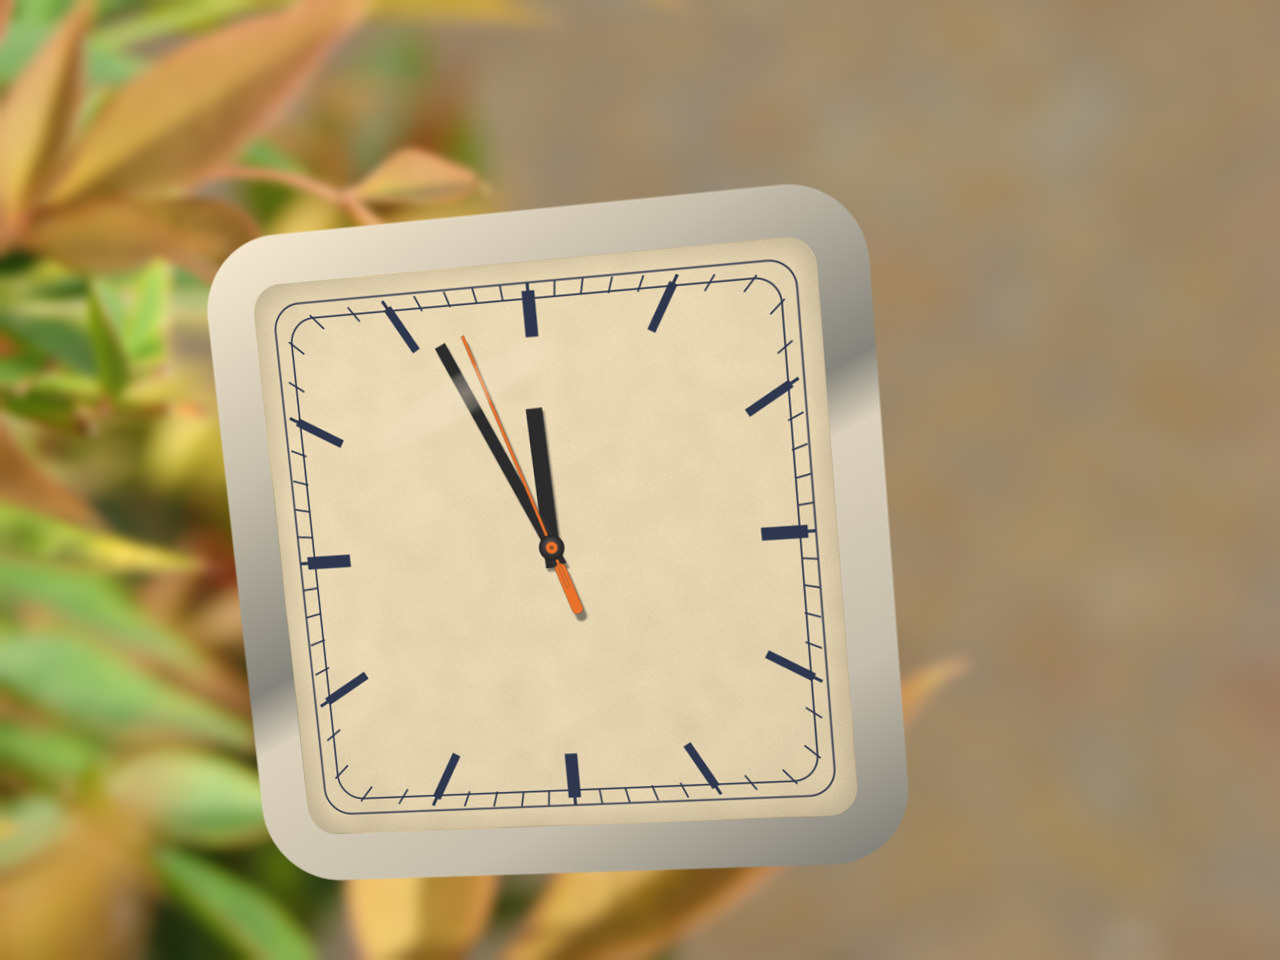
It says 11:55:57
